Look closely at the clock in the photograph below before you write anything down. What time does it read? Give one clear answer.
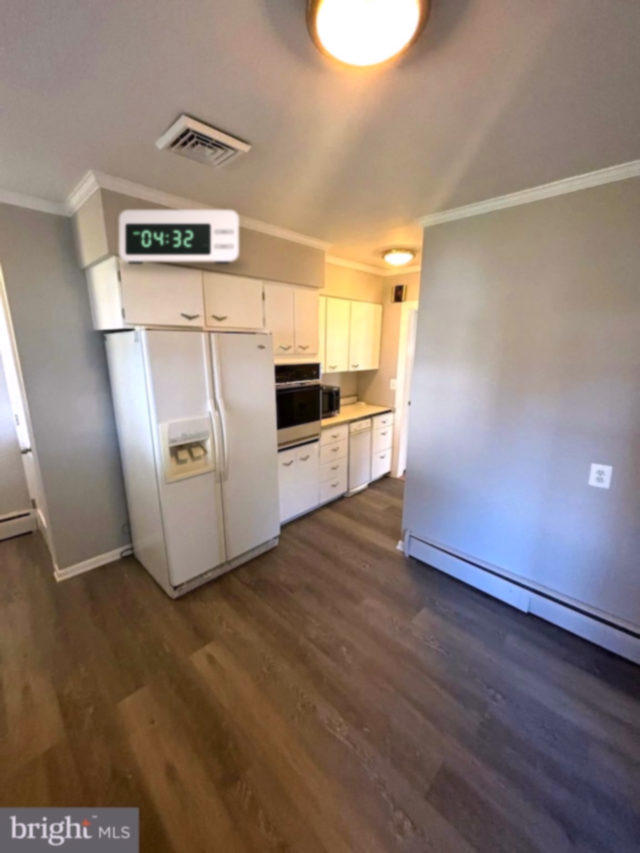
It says 4:32
